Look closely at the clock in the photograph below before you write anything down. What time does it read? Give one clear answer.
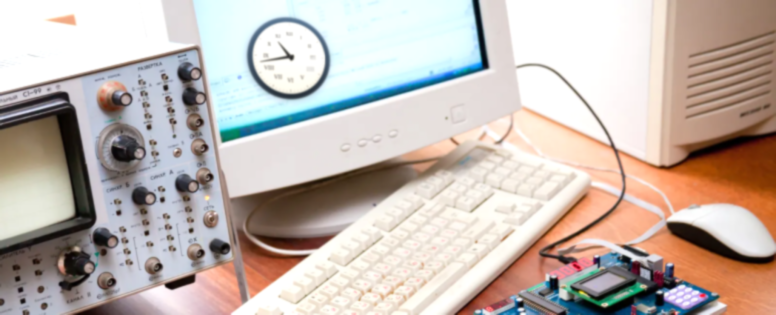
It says 10:43
